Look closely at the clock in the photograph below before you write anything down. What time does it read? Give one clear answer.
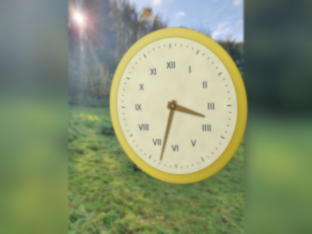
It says 3:33
